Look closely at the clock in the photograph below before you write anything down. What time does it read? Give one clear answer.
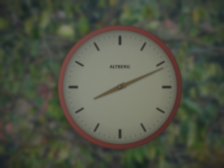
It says 8:11
